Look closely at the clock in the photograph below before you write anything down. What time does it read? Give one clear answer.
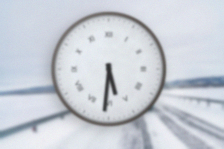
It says 5:31
